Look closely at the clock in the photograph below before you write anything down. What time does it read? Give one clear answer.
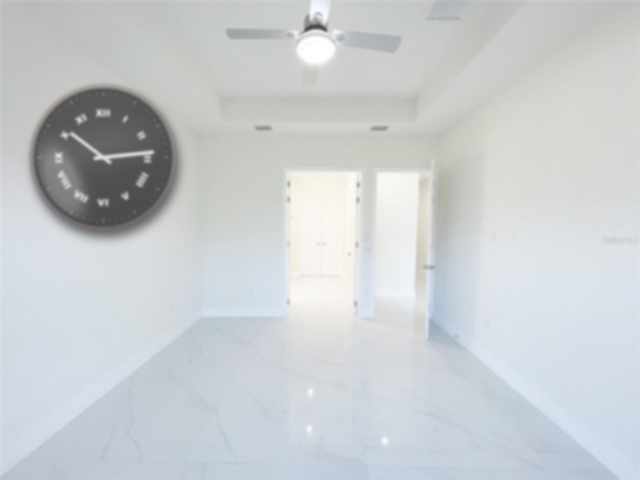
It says 10:14
